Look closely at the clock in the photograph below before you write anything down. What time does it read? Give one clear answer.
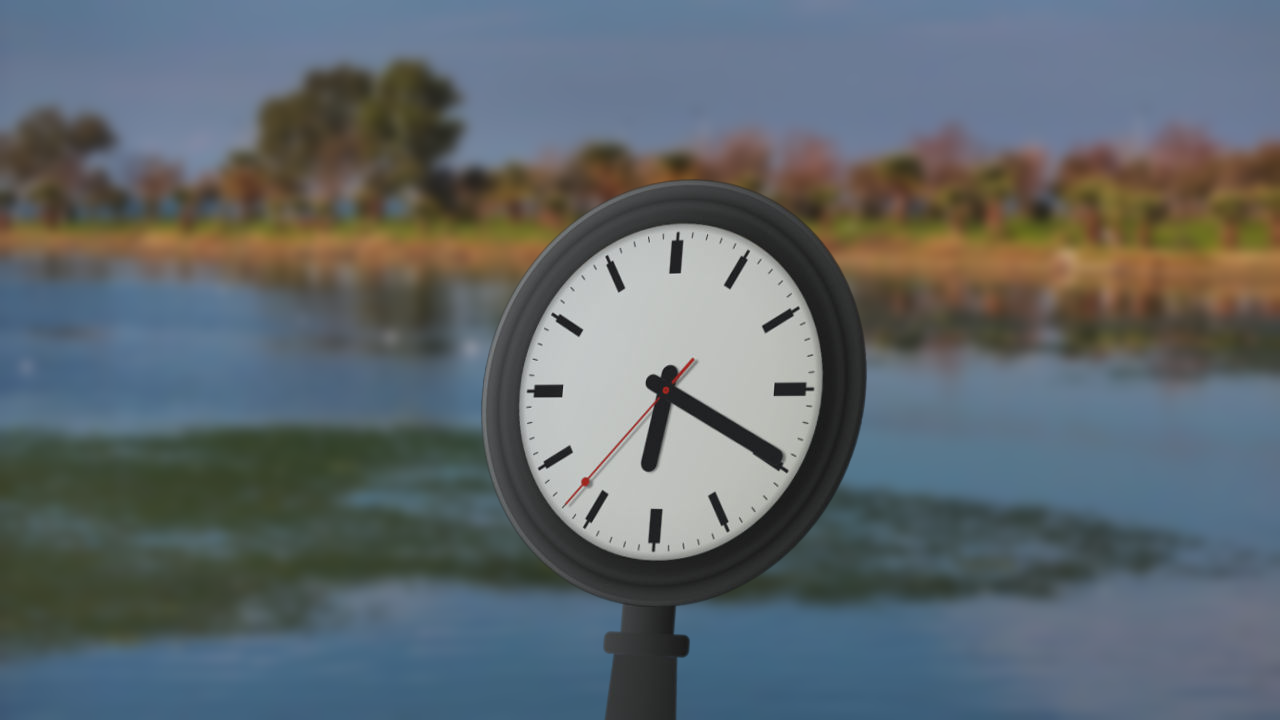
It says 6:19:37
